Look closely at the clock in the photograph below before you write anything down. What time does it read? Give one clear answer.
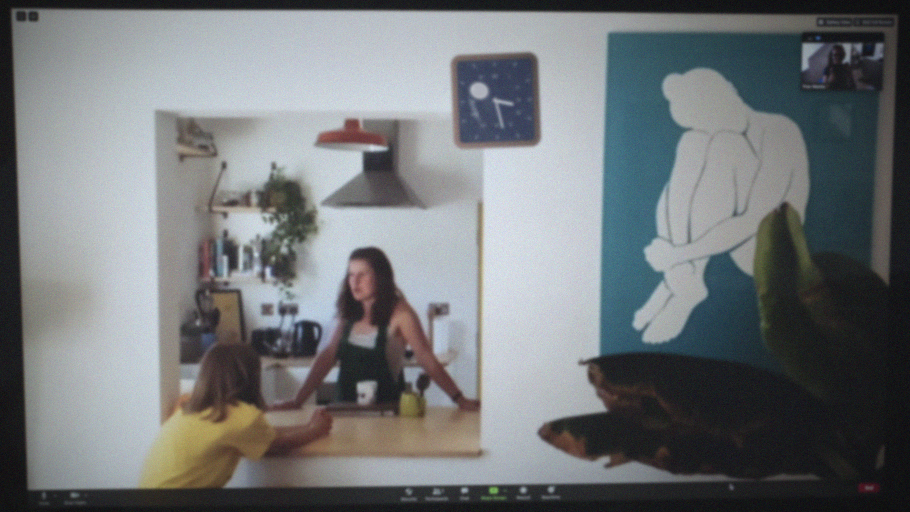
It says 3:28
